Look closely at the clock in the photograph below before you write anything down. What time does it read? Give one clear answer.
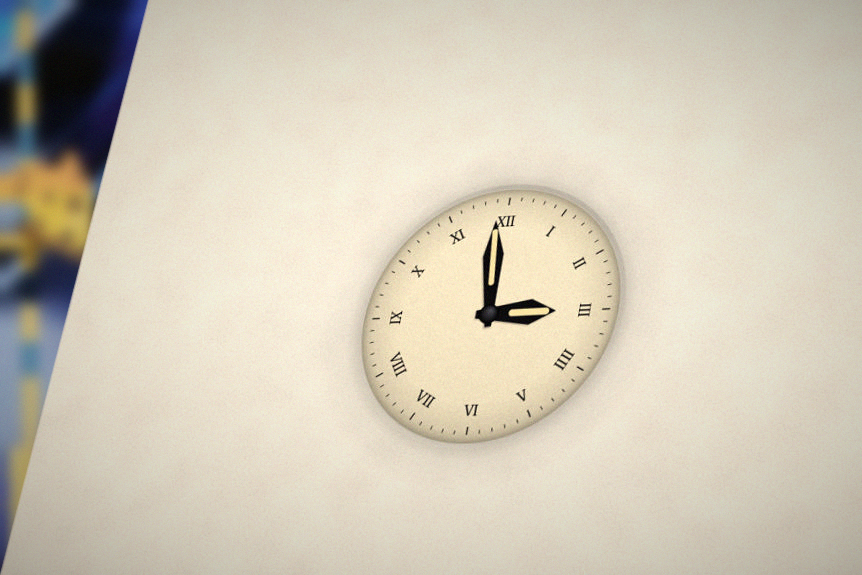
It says 2:59
